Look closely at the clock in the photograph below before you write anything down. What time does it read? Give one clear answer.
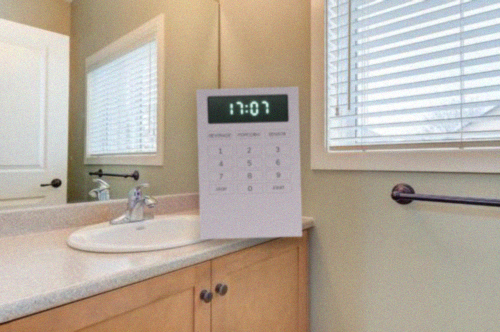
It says 17:07
